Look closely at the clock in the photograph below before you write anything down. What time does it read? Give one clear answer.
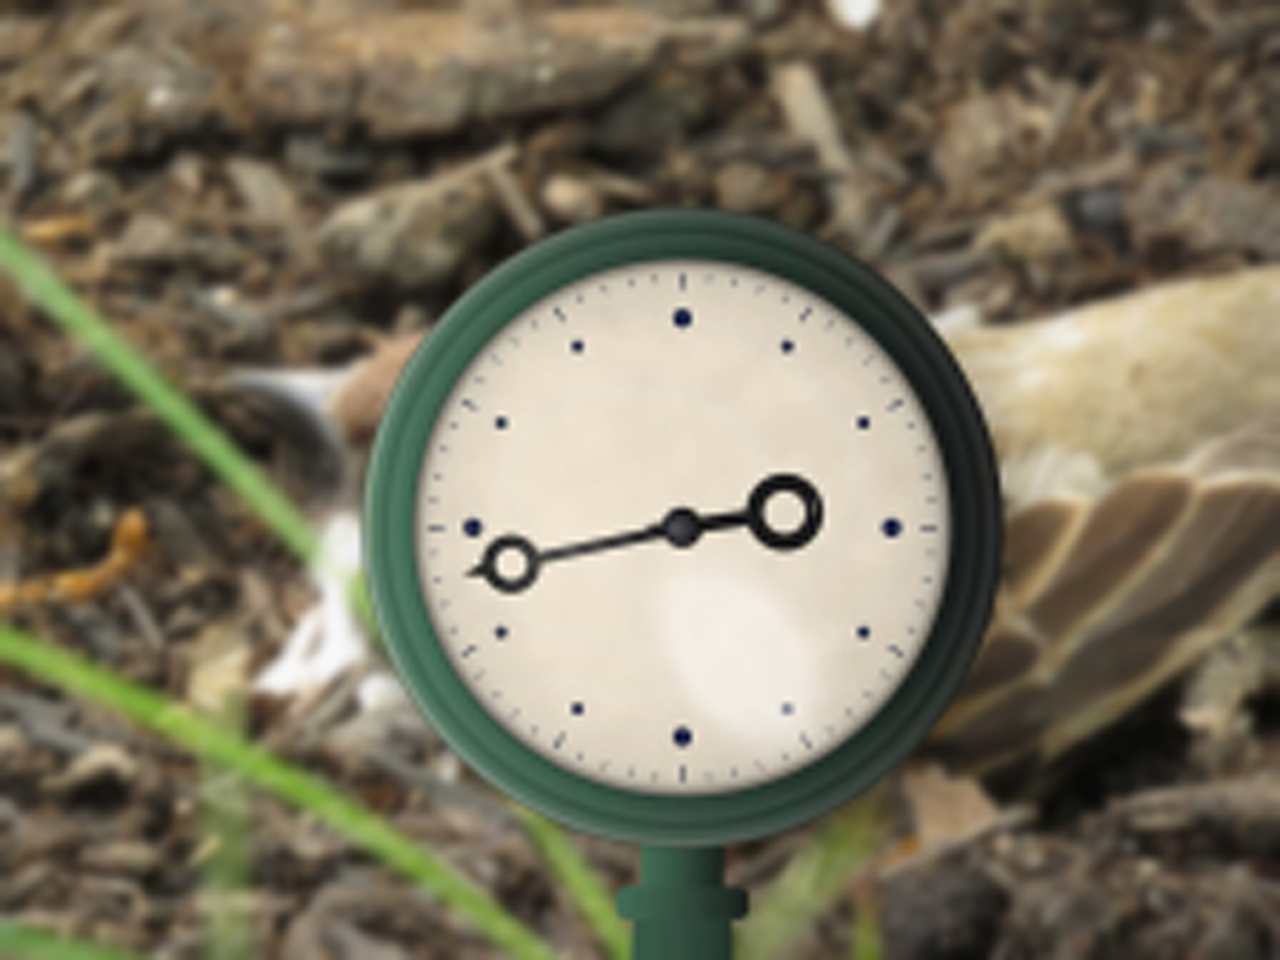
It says 2:43
